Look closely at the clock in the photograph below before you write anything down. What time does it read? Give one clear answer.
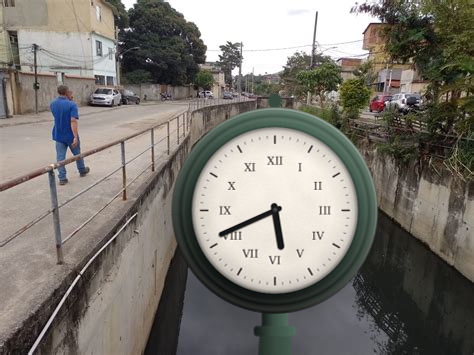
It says 5:41
